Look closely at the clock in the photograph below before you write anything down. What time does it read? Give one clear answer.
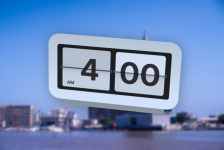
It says 4:00
